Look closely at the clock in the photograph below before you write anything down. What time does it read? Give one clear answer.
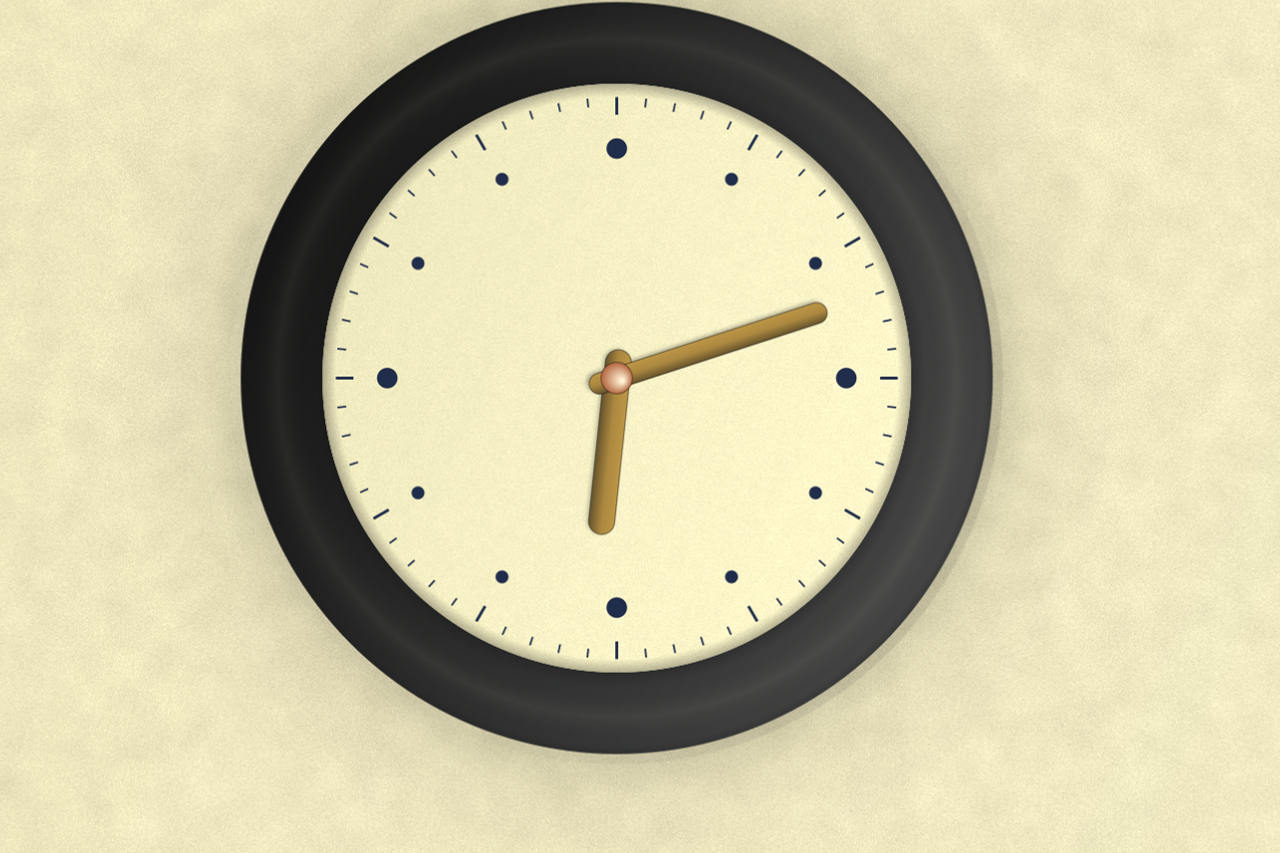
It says 6:12
